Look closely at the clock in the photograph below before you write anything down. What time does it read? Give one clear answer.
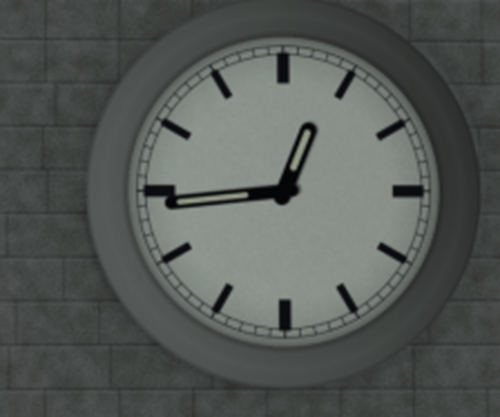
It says 12:44
